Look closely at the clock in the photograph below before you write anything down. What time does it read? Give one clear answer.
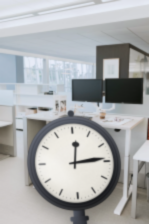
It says 12:14
